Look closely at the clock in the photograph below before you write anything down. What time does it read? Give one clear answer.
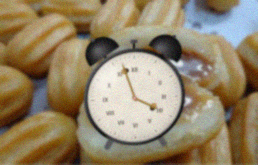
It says 3:57
